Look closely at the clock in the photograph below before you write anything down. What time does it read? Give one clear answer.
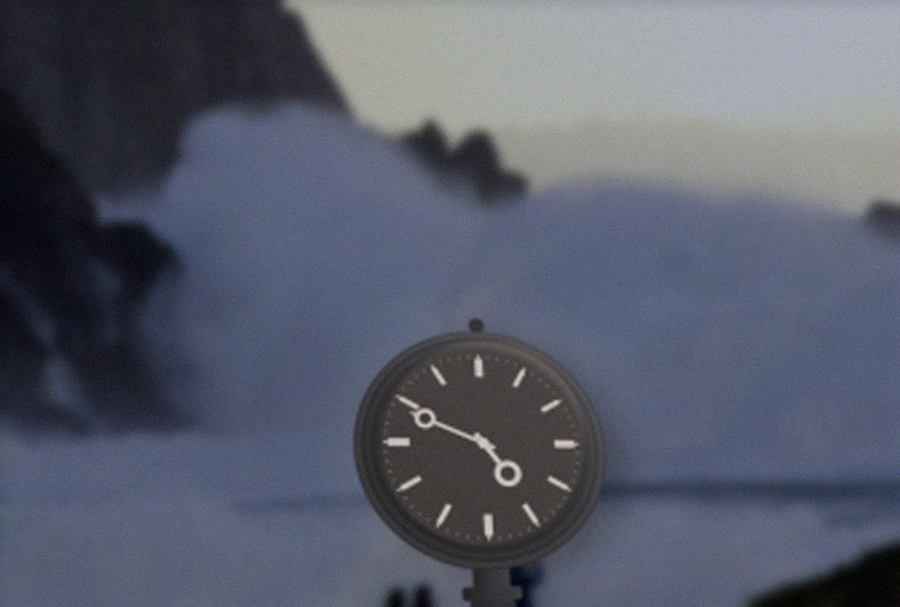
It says 4:49
